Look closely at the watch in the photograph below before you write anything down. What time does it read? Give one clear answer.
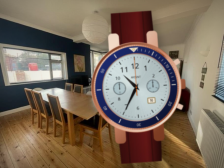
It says 10:35
